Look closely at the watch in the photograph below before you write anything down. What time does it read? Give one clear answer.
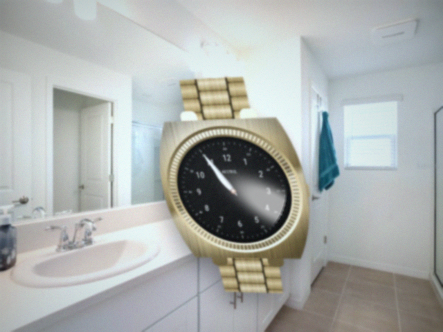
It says 10:55
